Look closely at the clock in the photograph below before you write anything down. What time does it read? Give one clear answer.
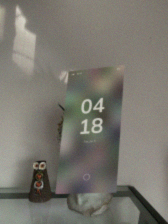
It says 4:18
